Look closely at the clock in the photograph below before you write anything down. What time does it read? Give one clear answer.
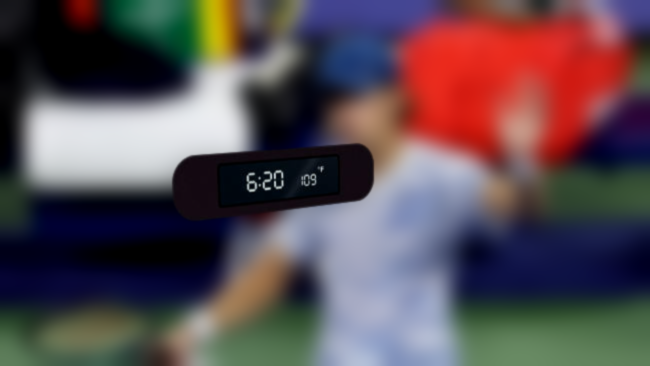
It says 6:20
